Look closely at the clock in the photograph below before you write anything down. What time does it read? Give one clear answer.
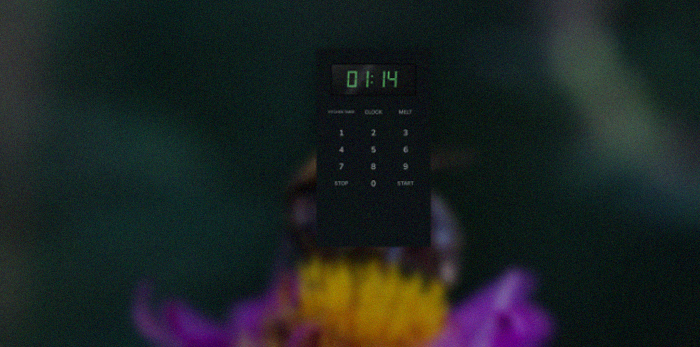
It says 1:14
